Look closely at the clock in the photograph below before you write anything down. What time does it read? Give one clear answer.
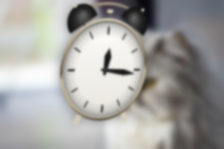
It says 12:16
